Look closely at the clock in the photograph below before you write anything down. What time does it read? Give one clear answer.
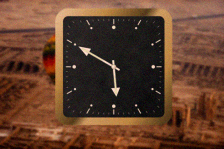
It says 5:50
